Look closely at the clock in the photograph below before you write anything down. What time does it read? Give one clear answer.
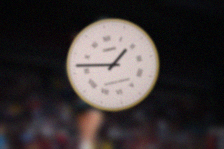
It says 1:47
